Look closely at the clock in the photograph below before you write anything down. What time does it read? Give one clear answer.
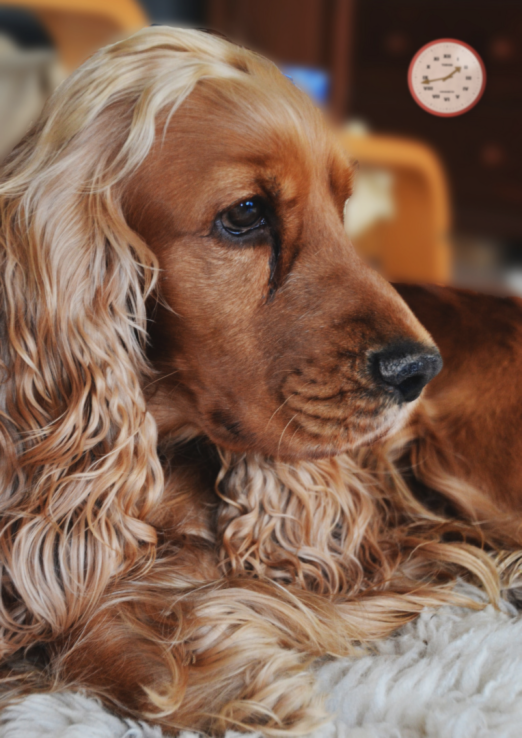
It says 1:43
